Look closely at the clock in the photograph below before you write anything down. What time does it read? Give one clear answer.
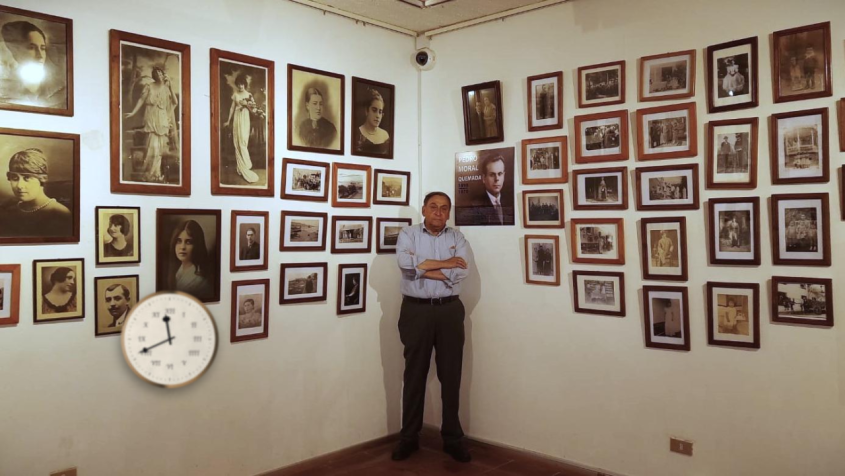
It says 11:41
